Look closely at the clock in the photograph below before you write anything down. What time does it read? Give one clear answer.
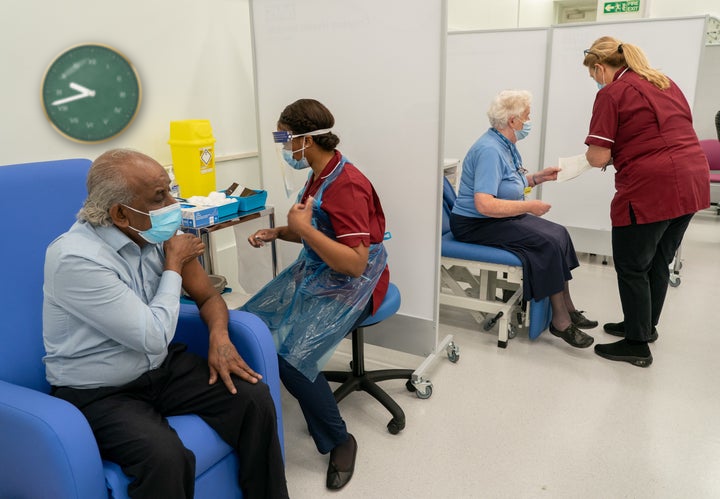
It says 9:42
